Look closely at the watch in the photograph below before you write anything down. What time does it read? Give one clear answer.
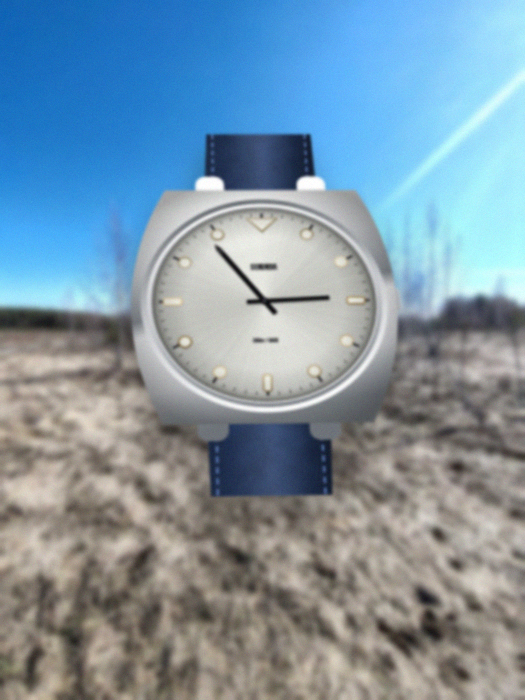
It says 2:54
